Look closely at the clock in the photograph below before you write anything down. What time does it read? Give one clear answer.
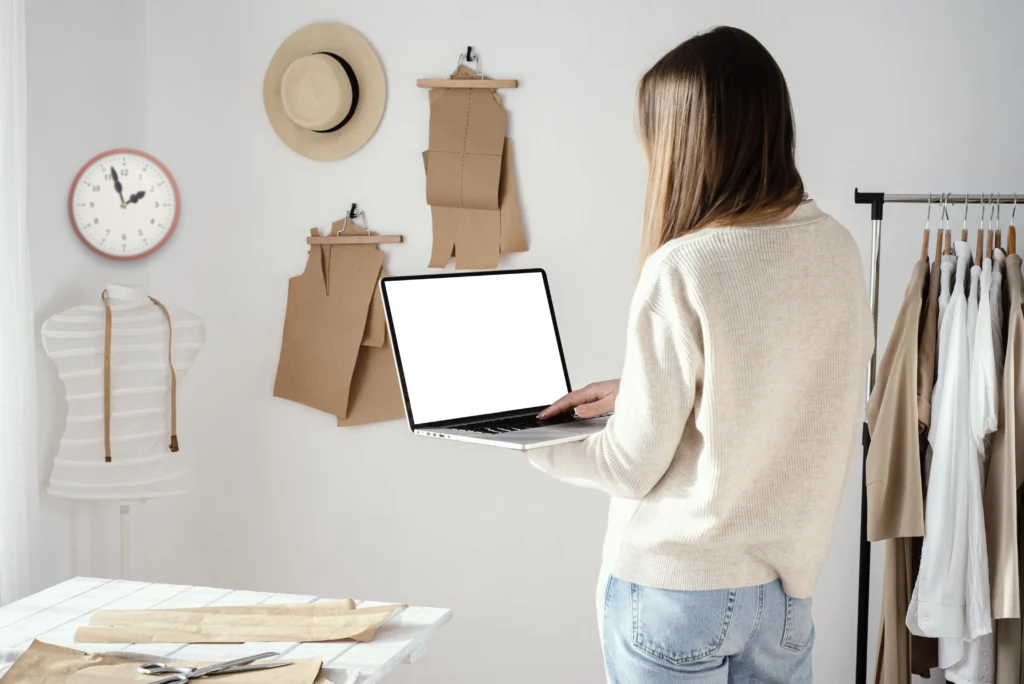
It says 1:57
